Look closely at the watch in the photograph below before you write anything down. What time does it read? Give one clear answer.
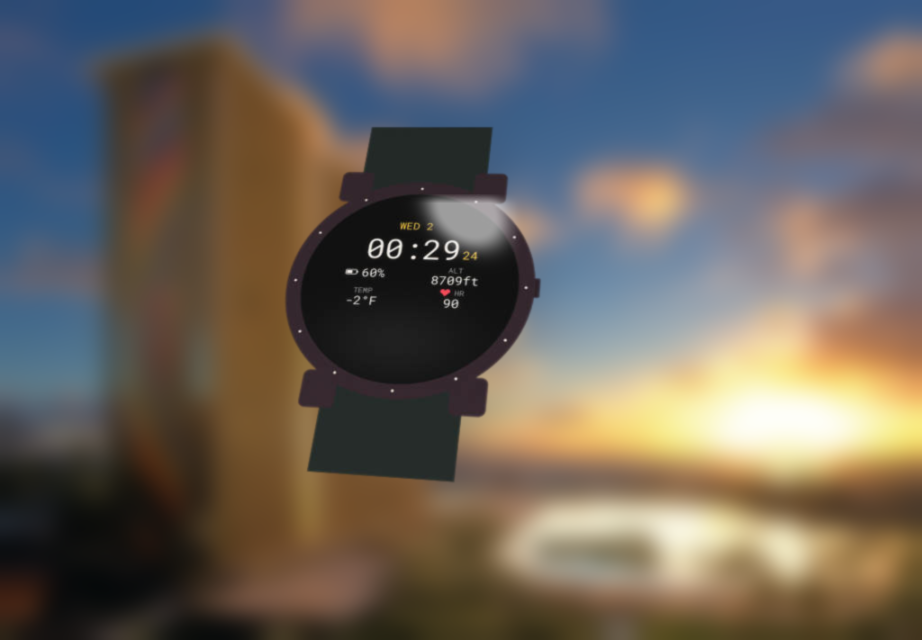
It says 0:29:24
